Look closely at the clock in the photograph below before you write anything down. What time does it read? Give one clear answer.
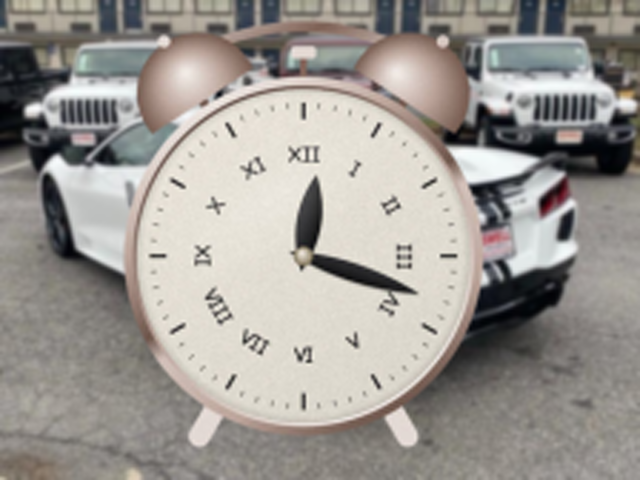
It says 12:18
